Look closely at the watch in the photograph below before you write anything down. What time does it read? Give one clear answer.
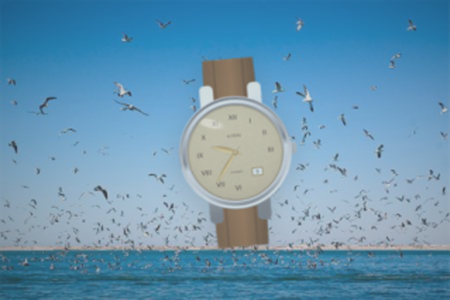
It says 9:36
